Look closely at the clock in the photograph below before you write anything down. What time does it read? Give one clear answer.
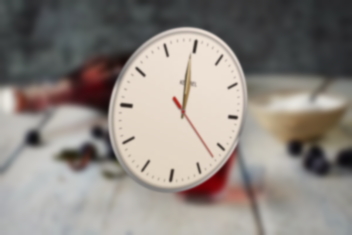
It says 11:59:22
